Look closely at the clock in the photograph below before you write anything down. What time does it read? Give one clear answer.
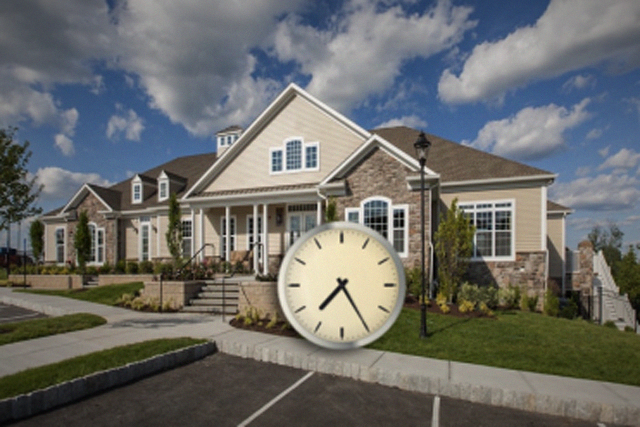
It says 7:25
